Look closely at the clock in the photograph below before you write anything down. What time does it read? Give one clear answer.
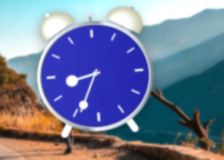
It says 8:34
